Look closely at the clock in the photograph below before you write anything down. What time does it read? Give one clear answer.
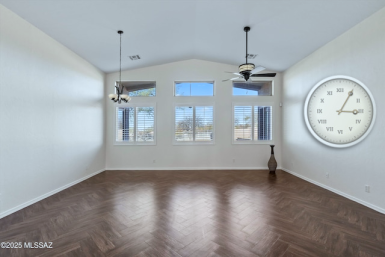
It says 3:05
